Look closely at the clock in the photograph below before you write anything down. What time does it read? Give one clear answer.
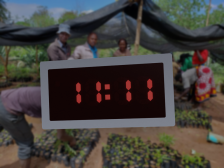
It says 11:11
